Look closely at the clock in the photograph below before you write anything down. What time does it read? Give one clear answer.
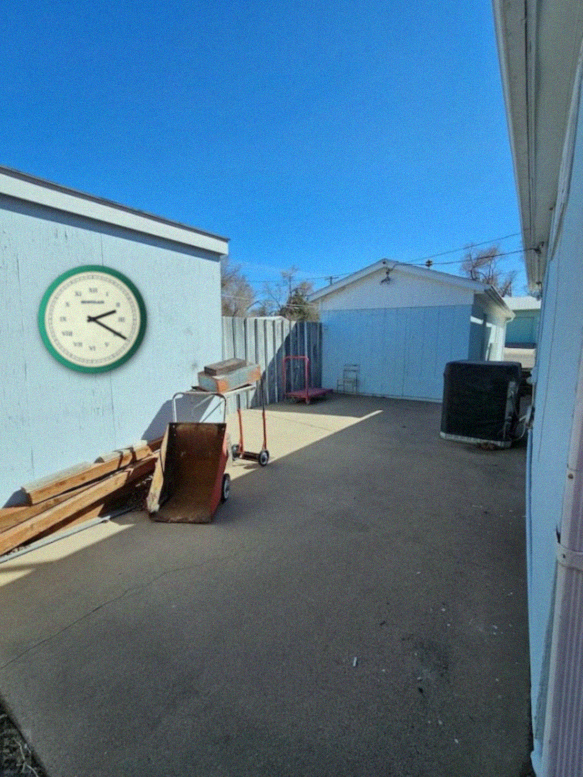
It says 2:20
